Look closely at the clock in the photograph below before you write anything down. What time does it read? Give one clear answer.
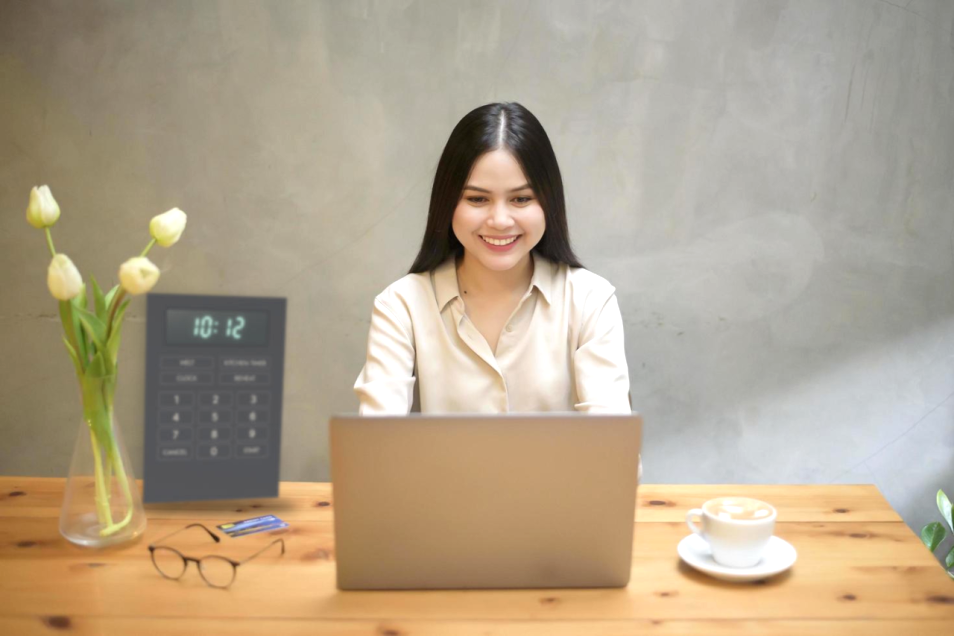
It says 10:12
